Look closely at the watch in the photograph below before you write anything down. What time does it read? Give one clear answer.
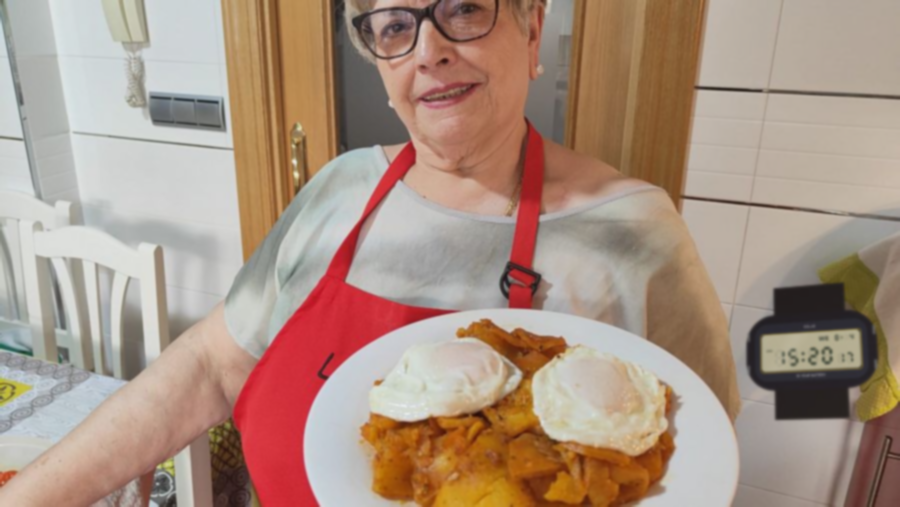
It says 15:20
